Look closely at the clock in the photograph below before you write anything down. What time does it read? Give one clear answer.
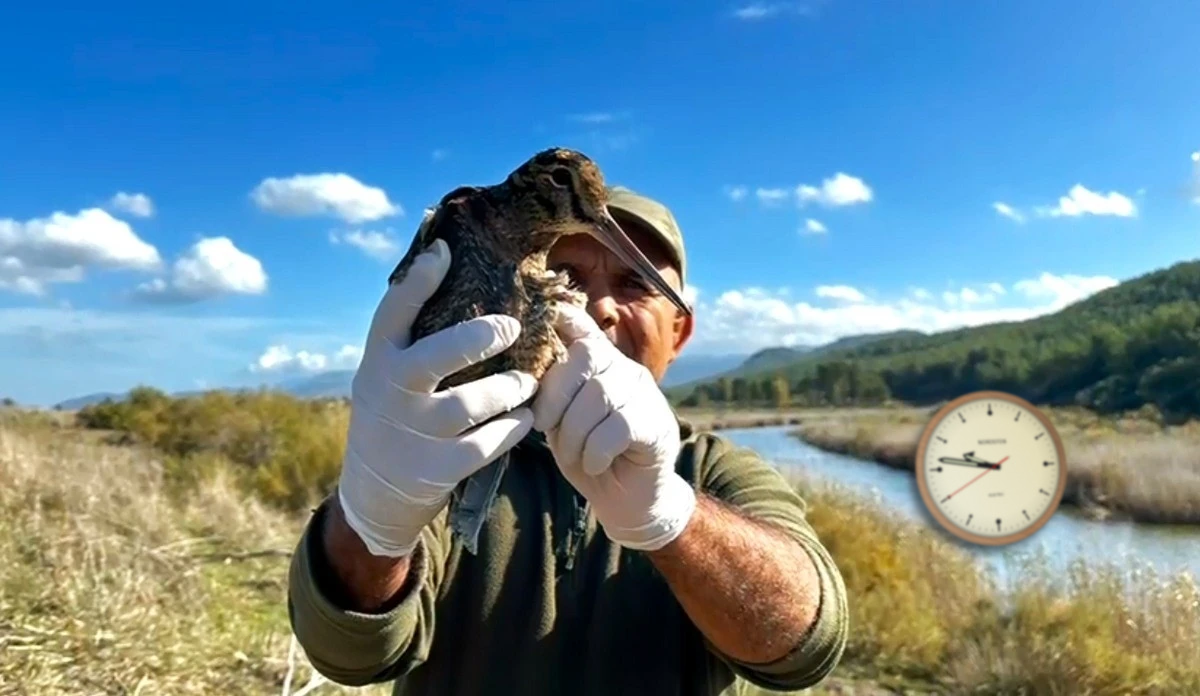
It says 9:46:40
